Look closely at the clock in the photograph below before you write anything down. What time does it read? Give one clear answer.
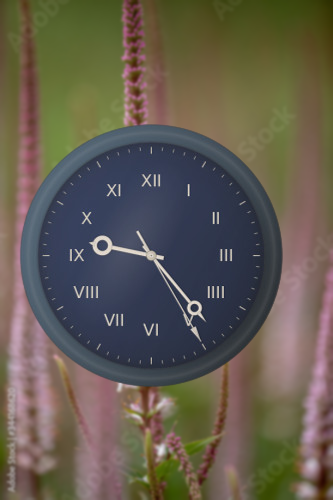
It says 9:23:25
